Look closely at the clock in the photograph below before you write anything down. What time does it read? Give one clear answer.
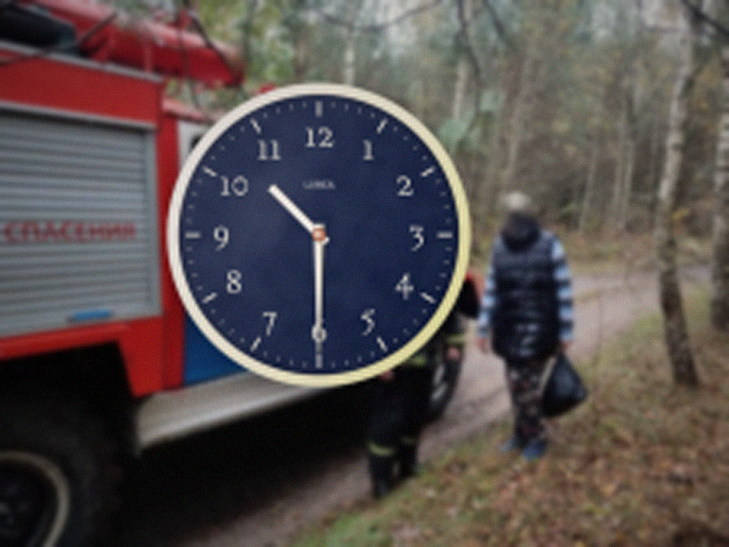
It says 10:30
